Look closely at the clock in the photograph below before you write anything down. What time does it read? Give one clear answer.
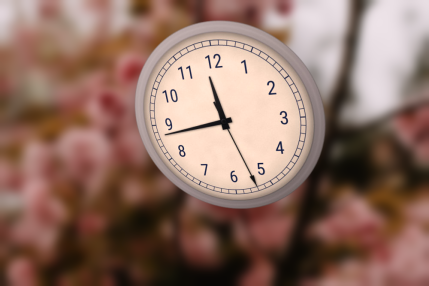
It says 11:43:27
